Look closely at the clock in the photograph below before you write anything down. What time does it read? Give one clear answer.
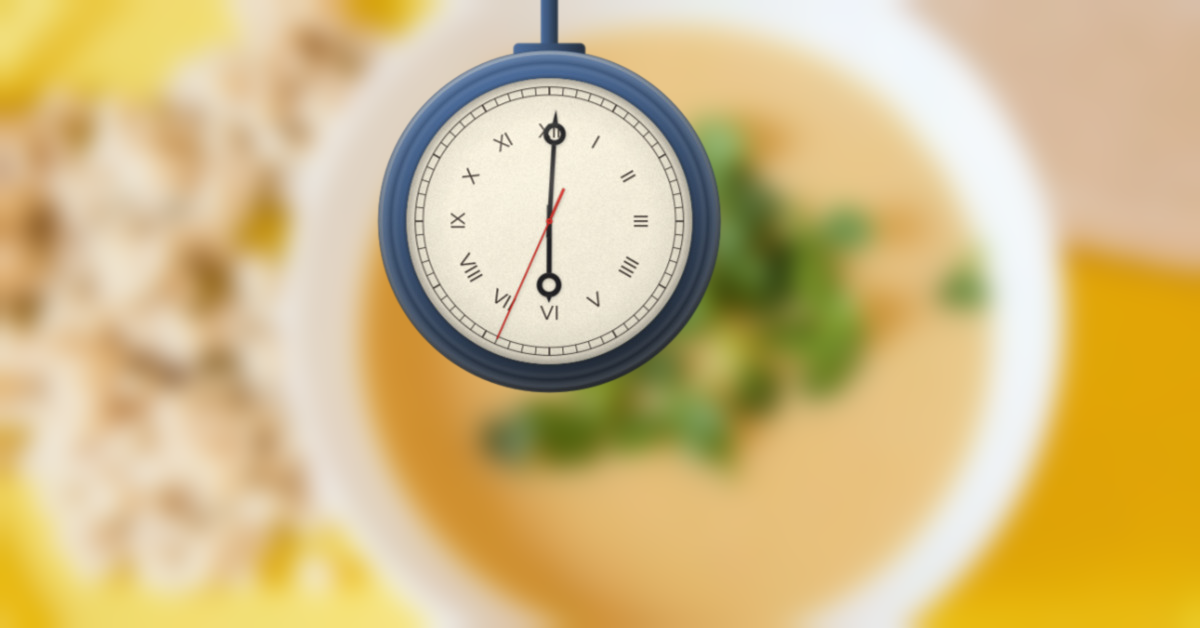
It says 6:00:34
